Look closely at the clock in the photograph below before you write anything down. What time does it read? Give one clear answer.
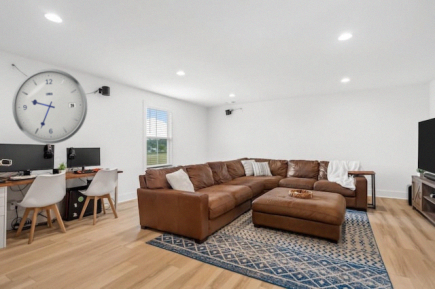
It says 9:34
